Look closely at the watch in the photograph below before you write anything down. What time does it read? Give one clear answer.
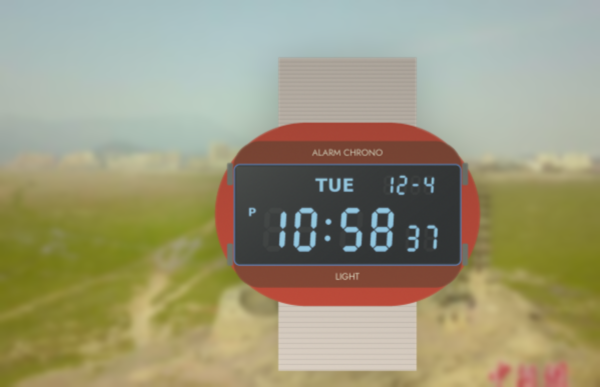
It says 10:58:37
